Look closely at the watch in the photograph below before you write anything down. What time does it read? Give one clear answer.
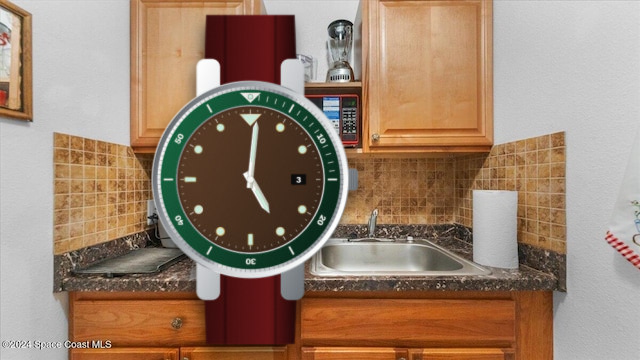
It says 5:01
